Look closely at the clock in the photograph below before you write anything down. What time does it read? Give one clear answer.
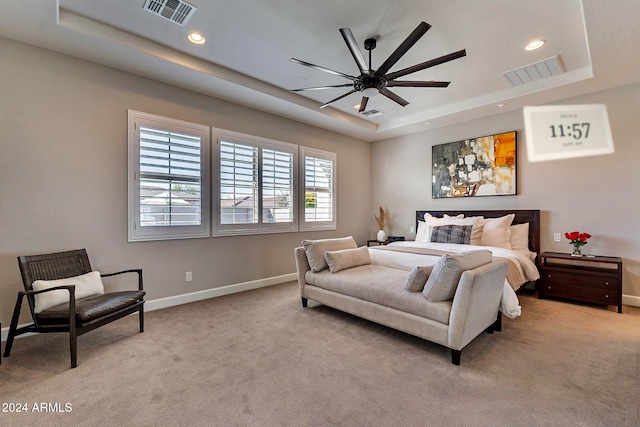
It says 11:57
